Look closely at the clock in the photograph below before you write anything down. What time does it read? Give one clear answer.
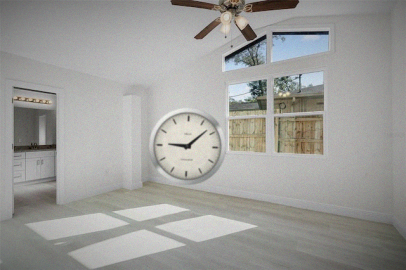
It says 9:08
